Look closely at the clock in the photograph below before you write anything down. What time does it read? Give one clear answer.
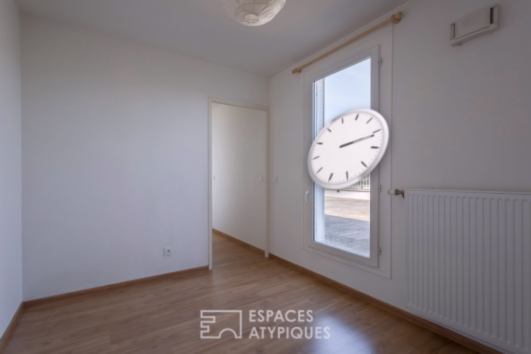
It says 2:11
